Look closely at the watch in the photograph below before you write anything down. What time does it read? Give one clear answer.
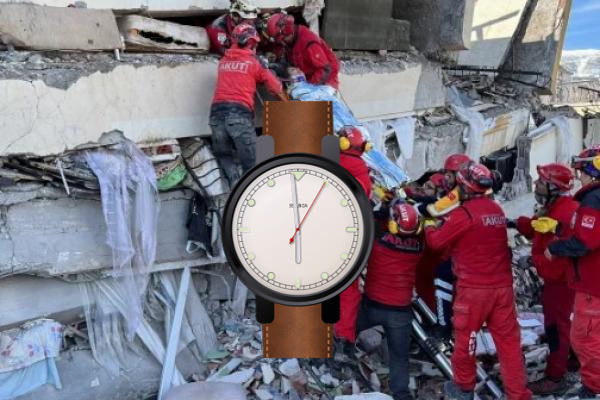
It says 5:59:05
